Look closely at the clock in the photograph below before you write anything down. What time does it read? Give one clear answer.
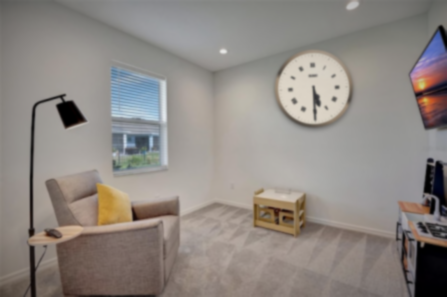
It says 5:30
